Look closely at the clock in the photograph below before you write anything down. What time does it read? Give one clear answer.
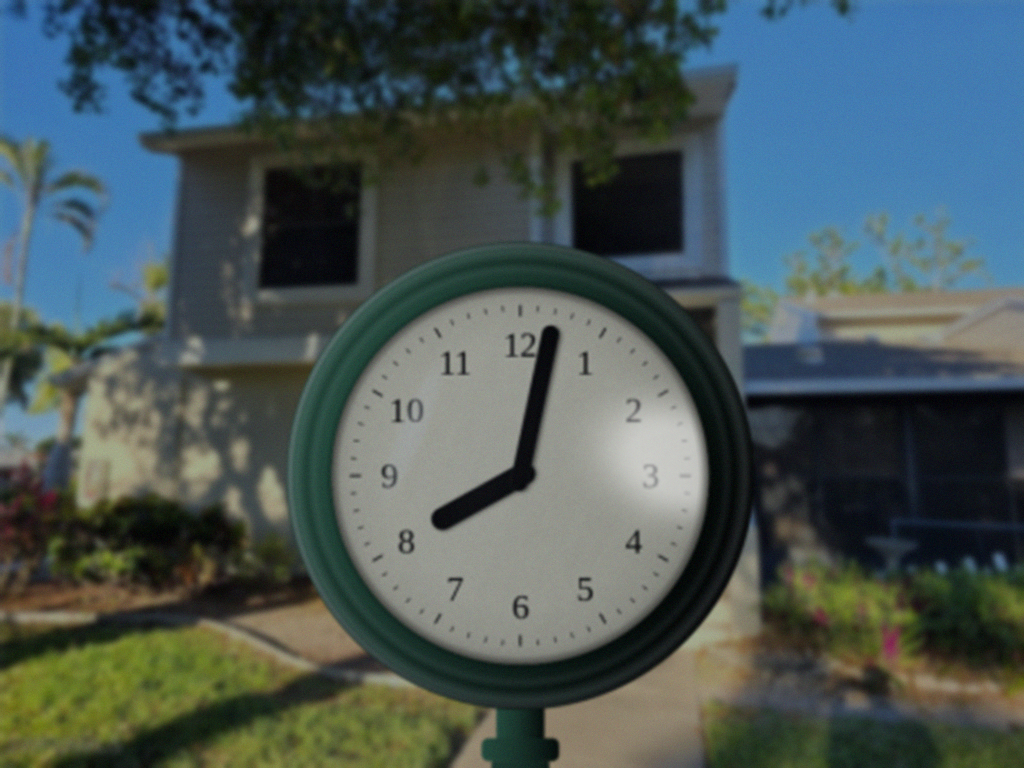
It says 8:02
